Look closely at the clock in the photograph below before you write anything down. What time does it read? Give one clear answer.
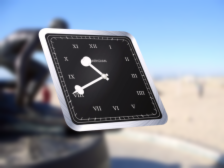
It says 10:41
